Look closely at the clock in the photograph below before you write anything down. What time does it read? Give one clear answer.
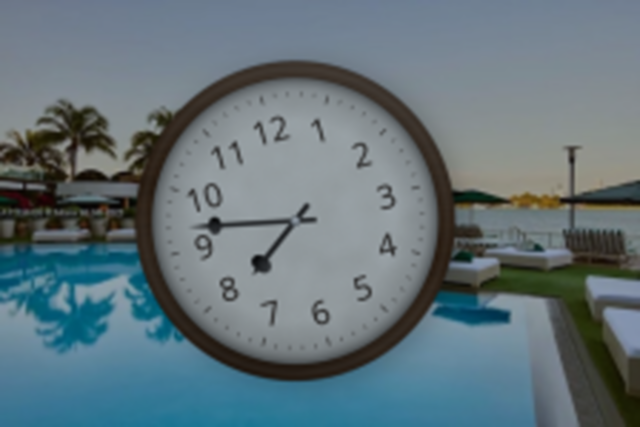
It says 7:47
